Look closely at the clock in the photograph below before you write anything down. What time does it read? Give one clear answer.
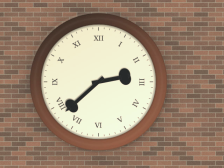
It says 2:38
